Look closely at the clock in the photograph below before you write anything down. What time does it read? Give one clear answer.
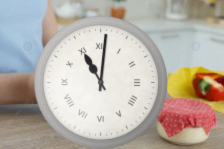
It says 11:01
